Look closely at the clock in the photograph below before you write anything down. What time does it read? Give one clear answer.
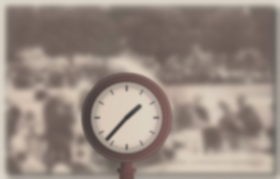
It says 1:37
